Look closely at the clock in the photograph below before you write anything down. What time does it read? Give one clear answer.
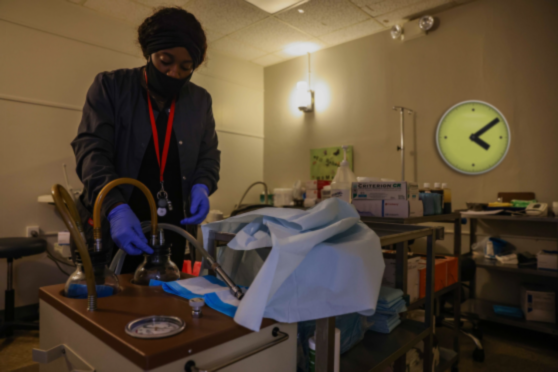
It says 4:09
